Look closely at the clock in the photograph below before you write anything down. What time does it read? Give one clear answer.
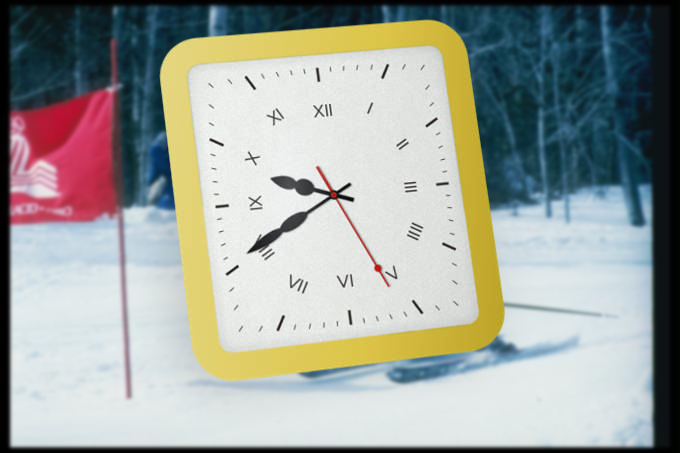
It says 9:40:26
